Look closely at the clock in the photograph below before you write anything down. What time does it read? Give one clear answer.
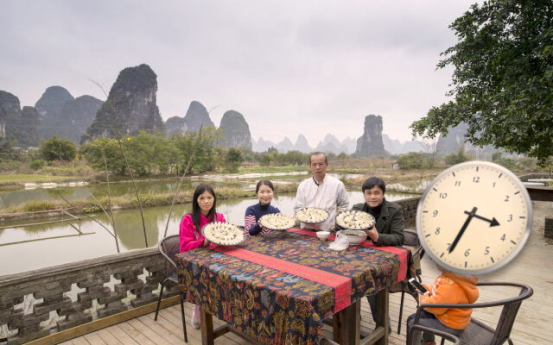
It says 3:34
